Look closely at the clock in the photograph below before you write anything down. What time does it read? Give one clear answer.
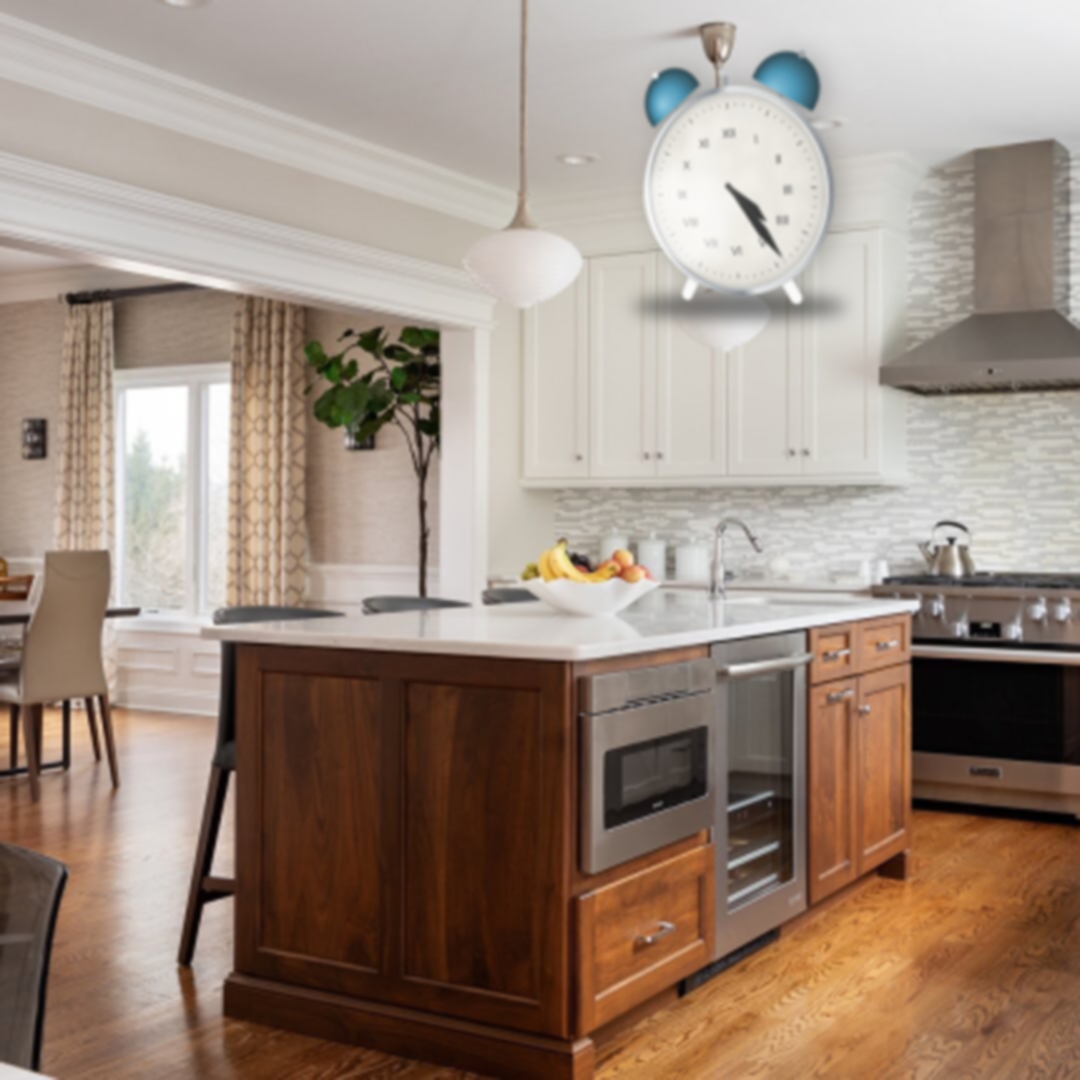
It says 4:24
